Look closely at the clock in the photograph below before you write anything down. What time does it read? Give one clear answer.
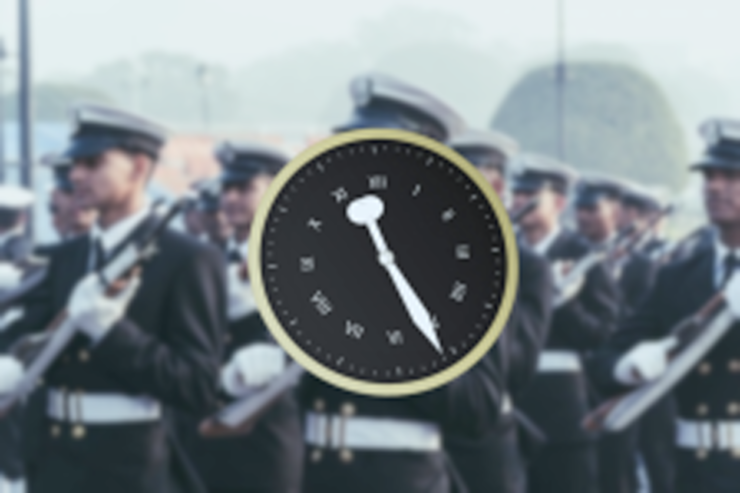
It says 11:26
